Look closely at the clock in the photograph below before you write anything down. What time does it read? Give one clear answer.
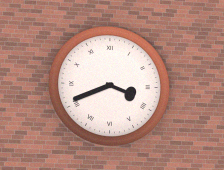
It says 3:41
